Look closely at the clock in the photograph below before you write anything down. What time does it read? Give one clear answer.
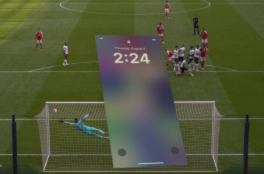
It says 2:24
